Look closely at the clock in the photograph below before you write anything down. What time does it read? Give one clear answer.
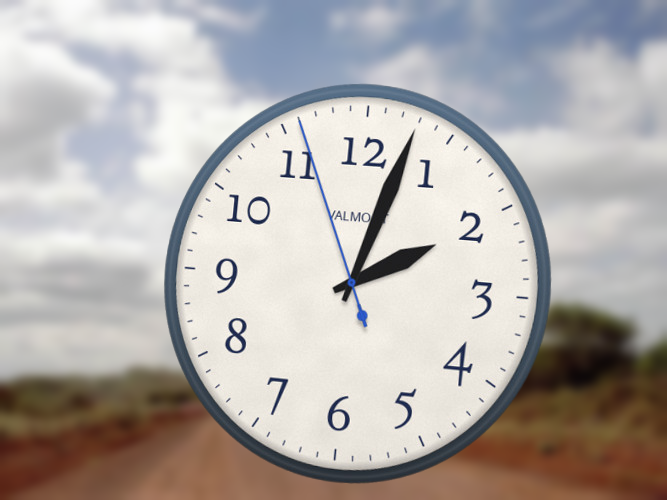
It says 2:02:56
